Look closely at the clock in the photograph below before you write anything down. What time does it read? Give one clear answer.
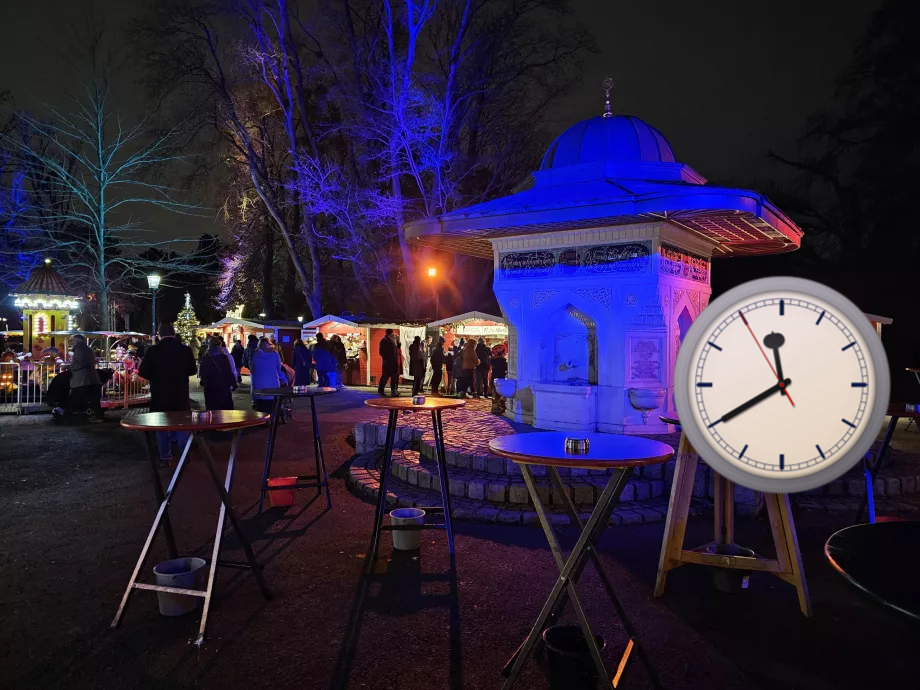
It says 11:39:55
